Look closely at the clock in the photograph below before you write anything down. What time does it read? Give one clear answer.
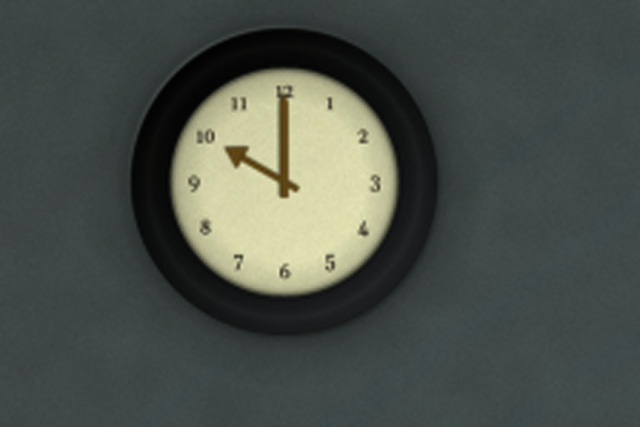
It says 10:00
